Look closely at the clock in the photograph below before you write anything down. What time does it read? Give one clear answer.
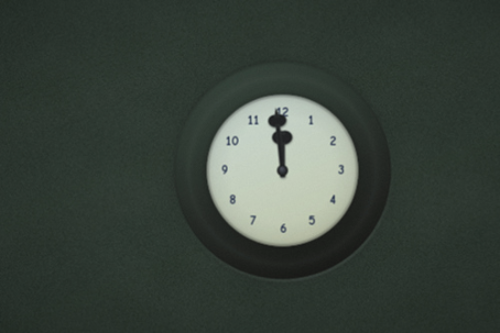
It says 11:59
